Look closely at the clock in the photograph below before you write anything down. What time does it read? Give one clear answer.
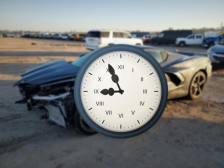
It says 8:56
